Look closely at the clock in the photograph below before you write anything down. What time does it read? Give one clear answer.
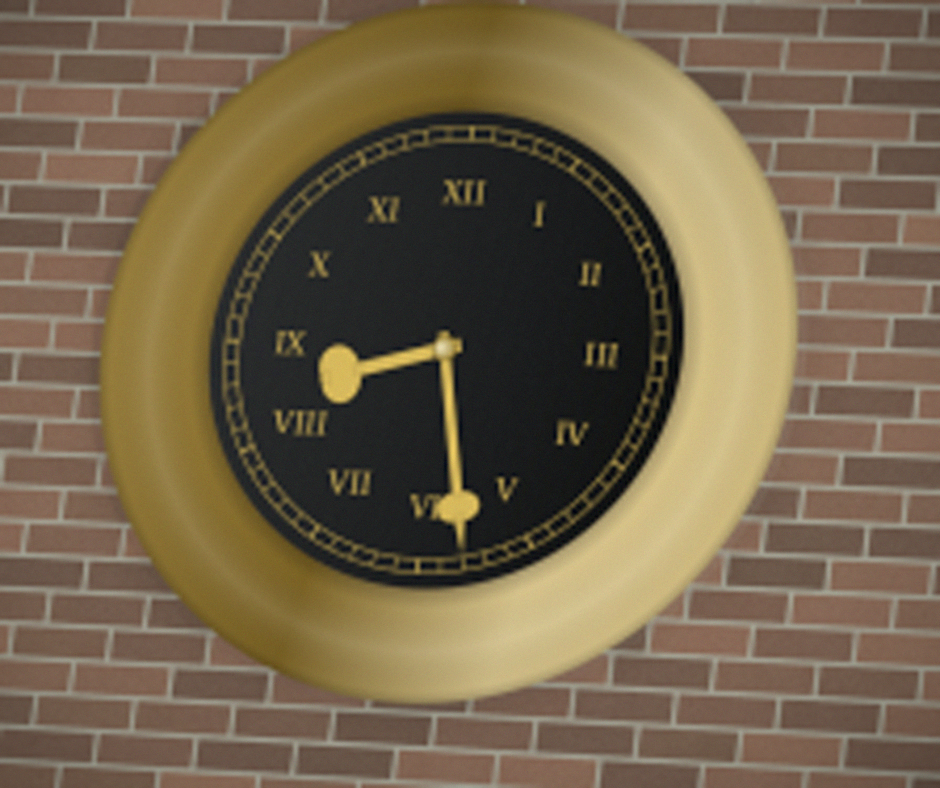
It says 8:28
